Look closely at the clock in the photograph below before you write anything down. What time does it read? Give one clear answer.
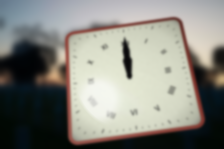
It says 12:00
